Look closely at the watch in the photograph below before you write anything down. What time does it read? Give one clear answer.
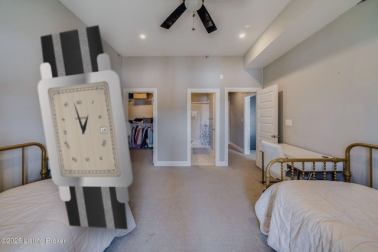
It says 12:58
